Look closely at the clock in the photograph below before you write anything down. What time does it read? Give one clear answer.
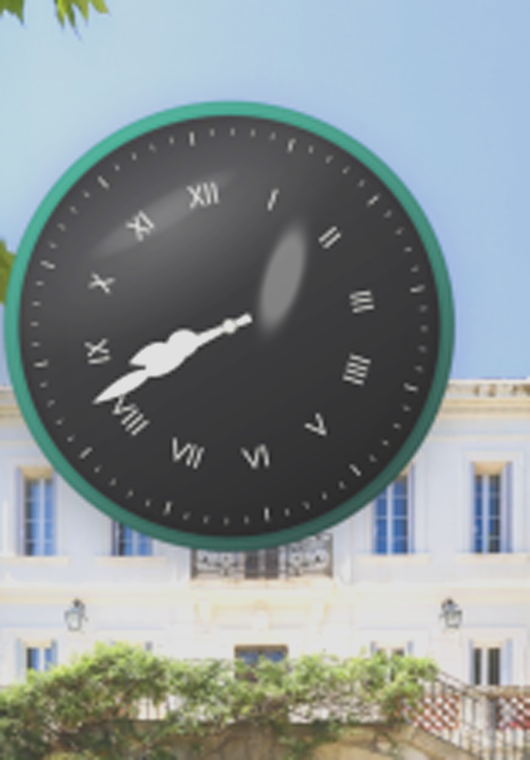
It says 8:42
